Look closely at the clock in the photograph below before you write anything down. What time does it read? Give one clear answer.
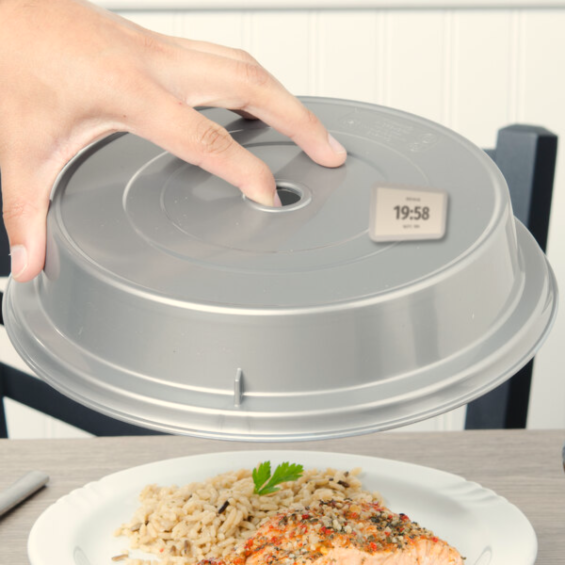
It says 19:58
